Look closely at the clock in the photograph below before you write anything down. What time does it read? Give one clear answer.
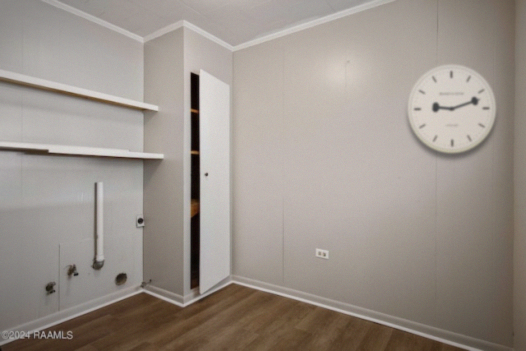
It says 9:12
